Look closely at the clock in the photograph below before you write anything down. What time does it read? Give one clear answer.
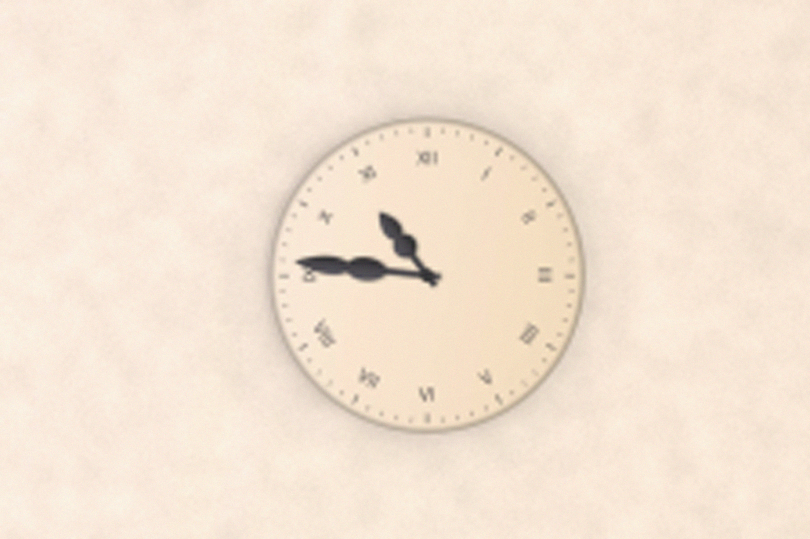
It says 10:46
